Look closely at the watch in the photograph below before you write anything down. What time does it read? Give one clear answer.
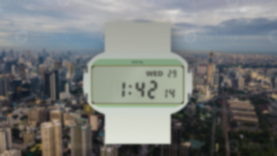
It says 1:42
